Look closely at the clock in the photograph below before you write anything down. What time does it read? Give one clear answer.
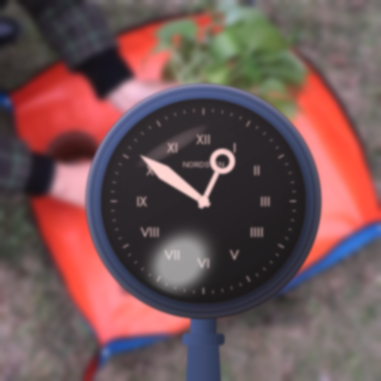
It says 12:51
